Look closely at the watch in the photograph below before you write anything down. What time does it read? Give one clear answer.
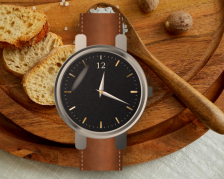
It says 12:19
